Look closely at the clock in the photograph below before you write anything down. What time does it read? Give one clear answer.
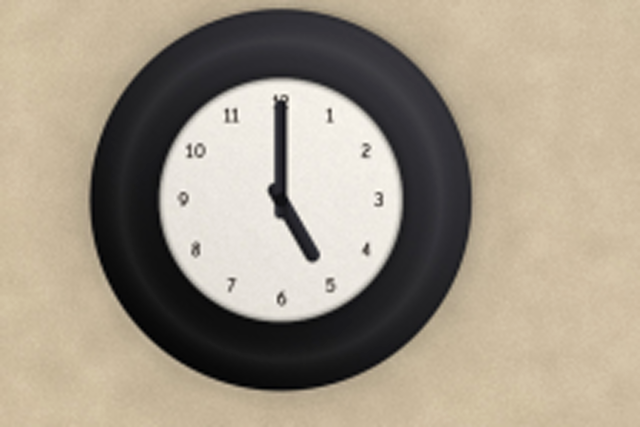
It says 5:00
